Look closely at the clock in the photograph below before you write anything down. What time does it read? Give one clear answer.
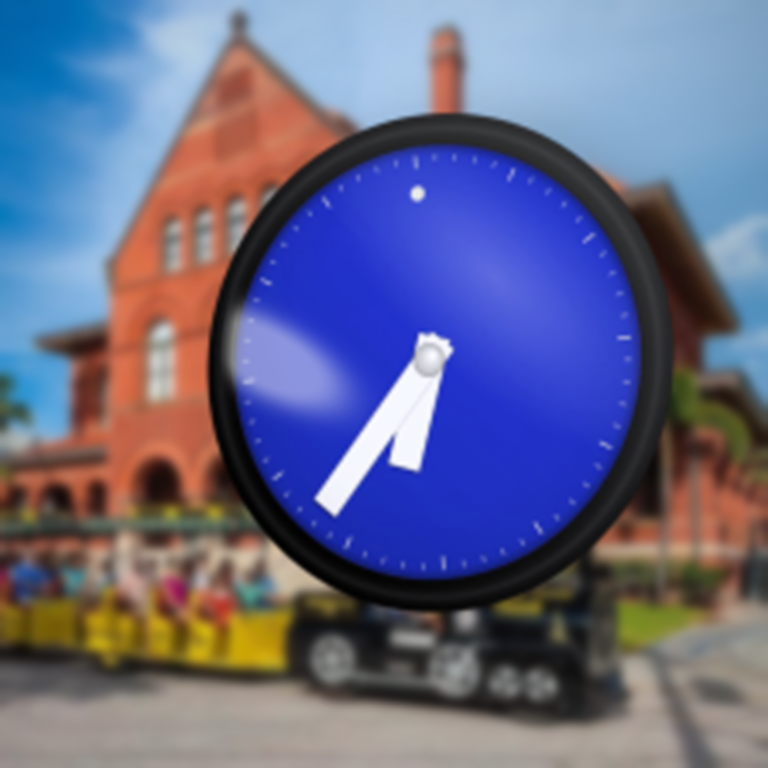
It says 6:37
